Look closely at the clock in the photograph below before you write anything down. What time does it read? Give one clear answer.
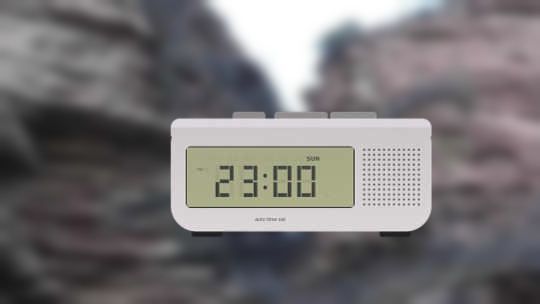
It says 23:00
